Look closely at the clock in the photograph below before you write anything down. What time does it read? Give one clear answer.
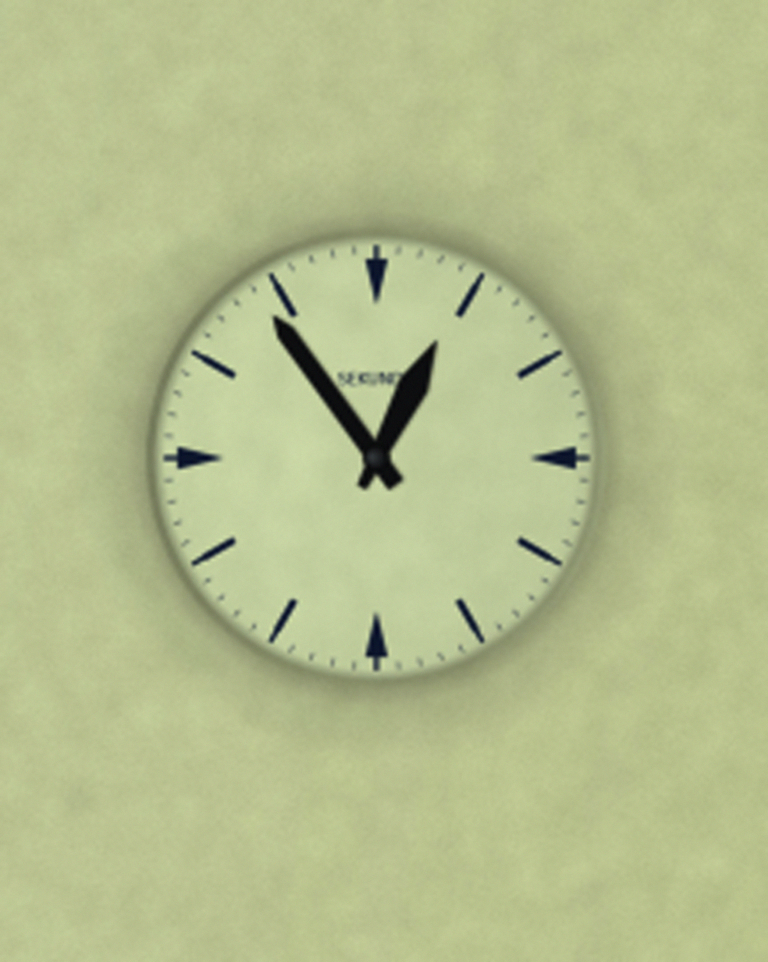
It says 12:54
